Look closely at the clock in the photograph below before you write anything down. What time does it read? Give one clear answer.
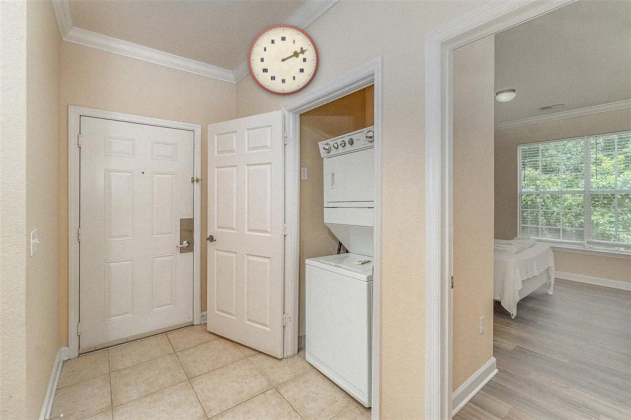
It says 2:11
